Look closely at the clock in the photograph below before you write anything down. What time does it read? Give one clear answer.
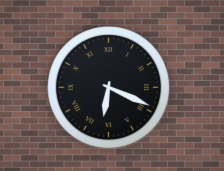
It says 6:19
